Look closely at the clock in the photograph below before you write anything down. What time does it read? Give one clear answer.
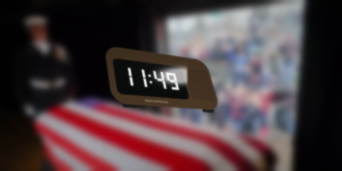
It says 11:49
